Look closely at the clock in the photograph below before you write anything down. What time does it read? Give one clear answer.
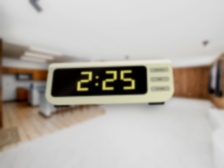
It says 2:25
